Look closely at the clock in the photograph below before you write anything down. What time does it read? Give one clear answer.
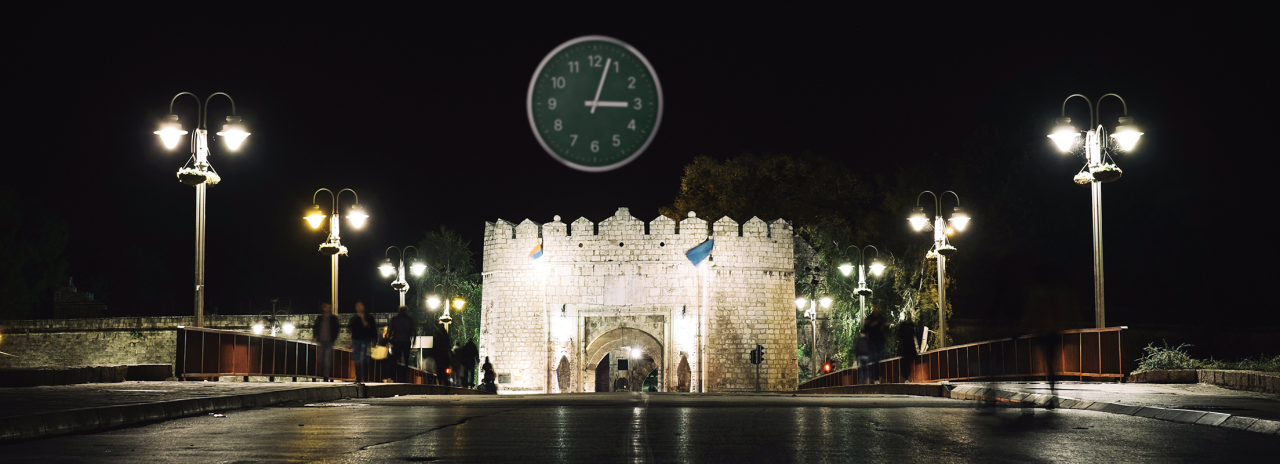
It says 3:03
